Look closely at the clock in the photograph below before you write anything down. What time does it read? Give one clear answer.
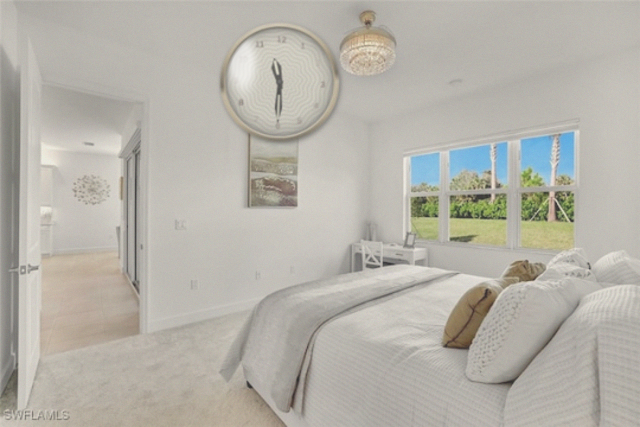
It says 11:30
